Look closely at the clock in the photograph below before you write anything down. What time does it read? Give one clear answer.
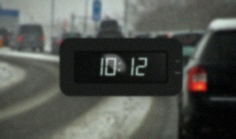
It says 10:12
